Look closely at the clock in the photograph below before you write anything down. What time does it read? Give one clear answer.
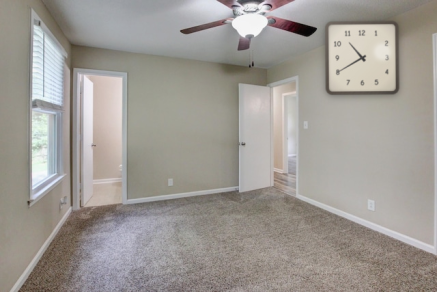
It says 10:40
